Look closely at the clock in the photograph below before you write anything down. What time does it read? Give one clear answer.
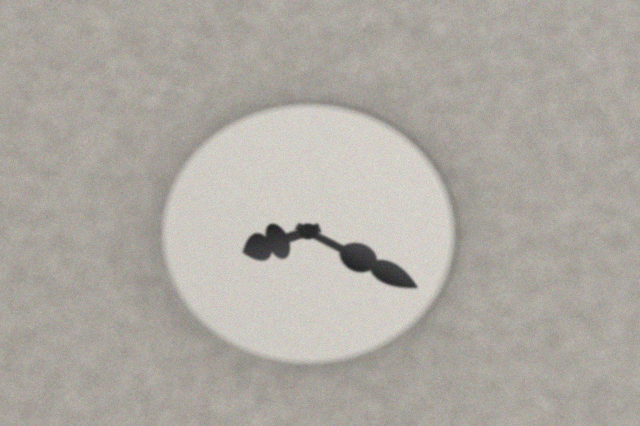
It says 8:20
